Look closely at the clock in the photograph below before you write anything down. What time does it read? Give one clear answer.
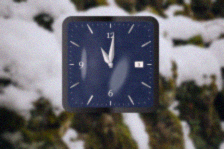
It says 11:01
